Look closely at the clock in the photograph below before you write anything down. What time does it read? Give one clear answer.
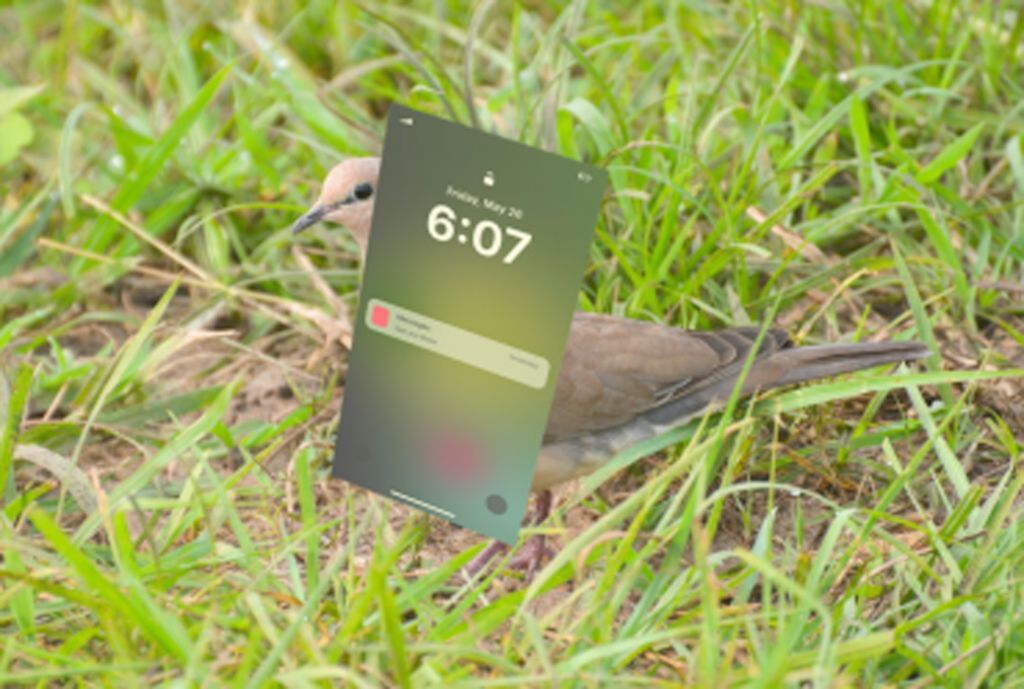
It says 6:07
